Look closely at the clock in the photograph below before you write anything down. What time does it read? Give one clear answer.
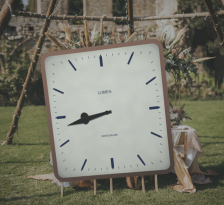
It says 8:43
